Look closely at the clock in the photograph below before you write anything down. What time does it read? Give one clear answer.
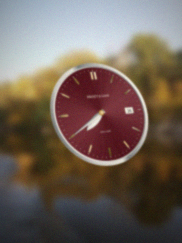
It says 7:40
